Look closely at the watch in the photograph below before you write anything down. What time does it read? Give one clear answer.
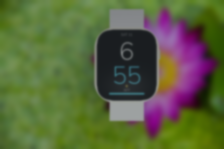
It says 6:55
